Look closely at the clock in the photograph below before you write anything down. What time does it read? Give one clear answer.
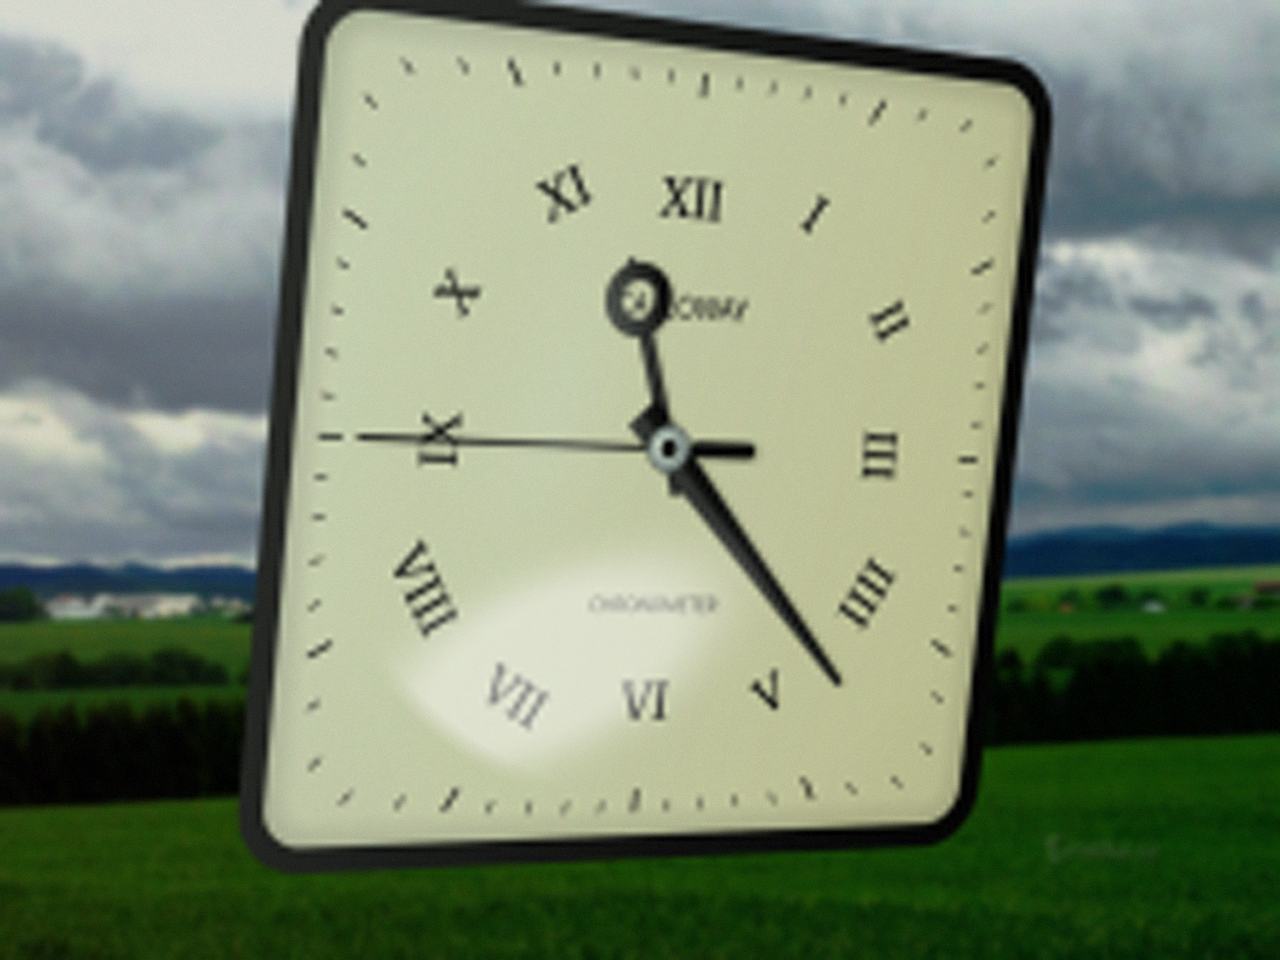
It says 11:22:45
